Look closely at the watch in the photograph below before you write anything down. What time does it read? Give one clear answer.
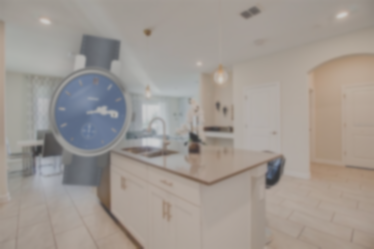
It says 2:14
